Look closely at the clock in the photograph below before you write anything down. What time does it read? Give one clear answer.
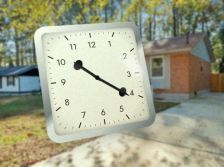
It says 10:21
